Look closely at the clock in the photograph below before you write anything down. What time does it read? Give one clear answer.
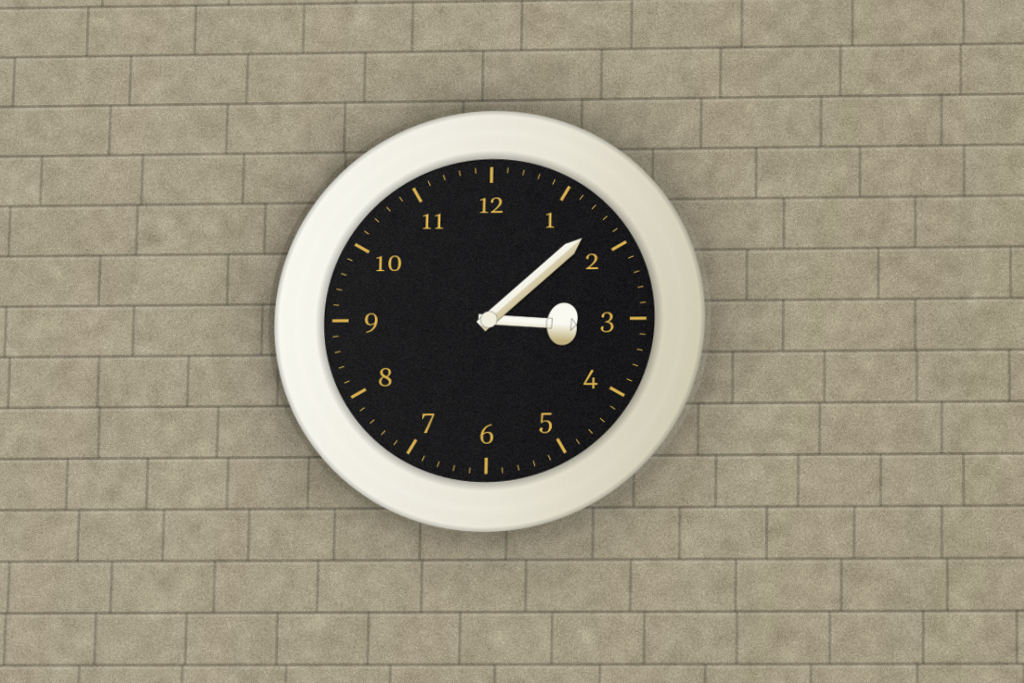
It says 3:08
